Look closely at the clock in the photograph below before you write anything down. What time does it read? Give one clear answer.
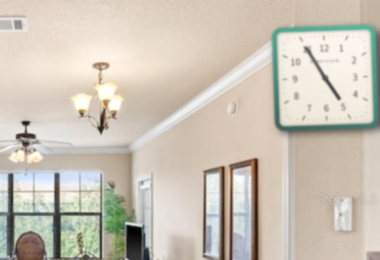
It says 4:55
